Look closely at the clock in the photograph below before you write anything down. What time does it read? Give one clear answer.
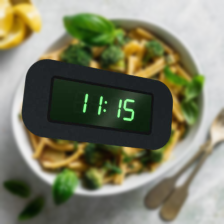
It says 11:15
